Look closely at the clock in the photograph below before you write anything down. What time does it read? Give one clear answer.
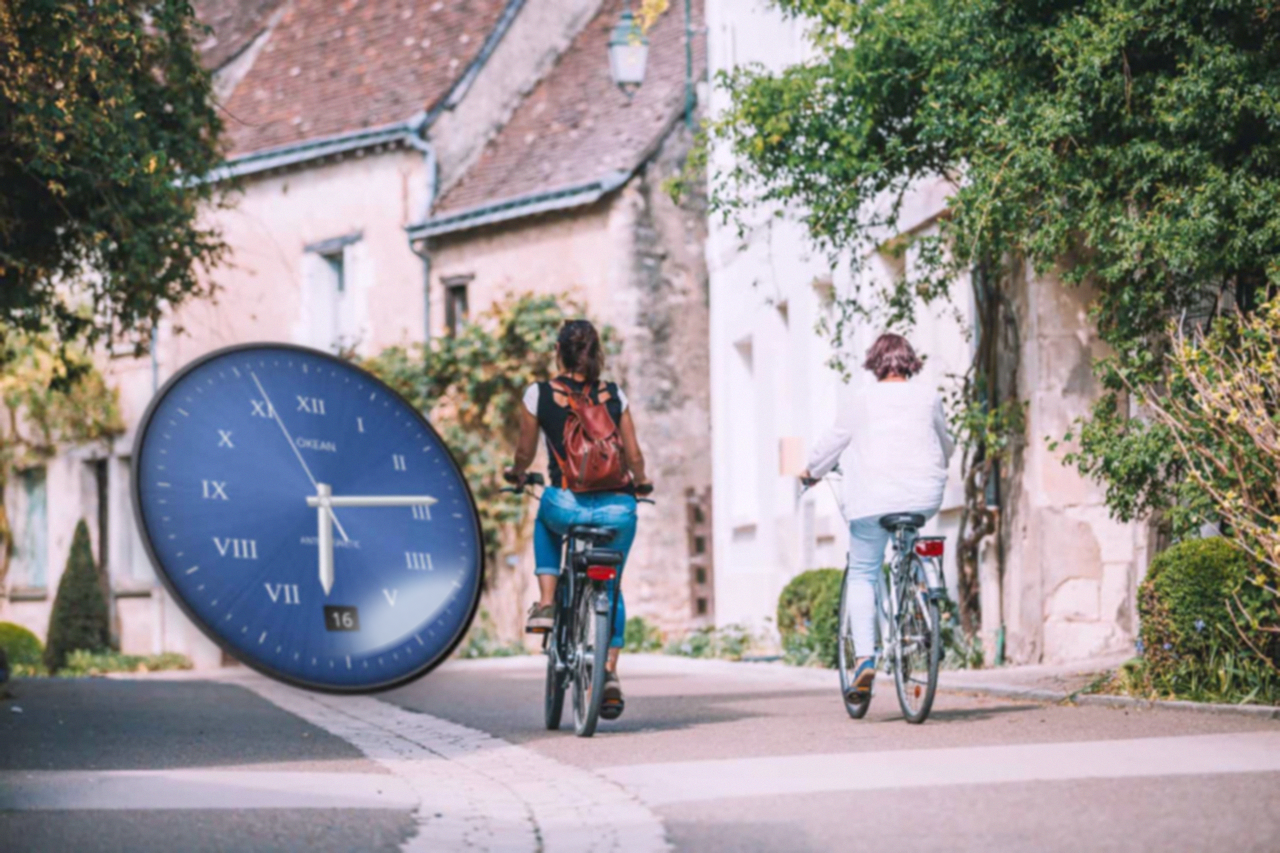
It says 6:13:56
